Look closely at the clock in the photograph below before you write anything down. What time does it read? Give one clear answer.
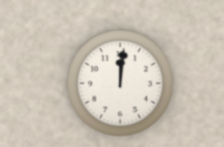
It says 12:01
